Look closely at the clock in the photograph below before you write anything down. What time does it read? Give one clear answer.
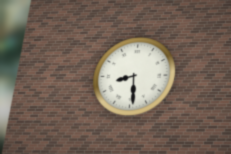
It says 8:29
